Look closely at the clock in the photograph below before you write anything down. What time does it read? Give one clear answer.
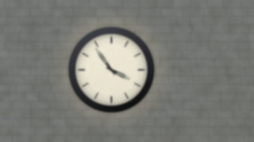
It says 3:54
